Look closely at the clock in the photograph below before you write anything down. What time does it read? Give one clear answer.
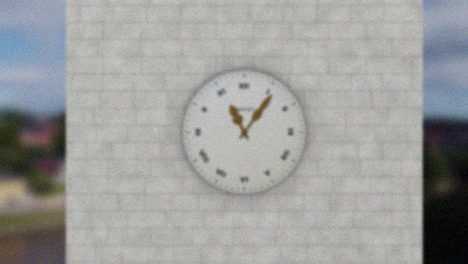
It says 11:06
